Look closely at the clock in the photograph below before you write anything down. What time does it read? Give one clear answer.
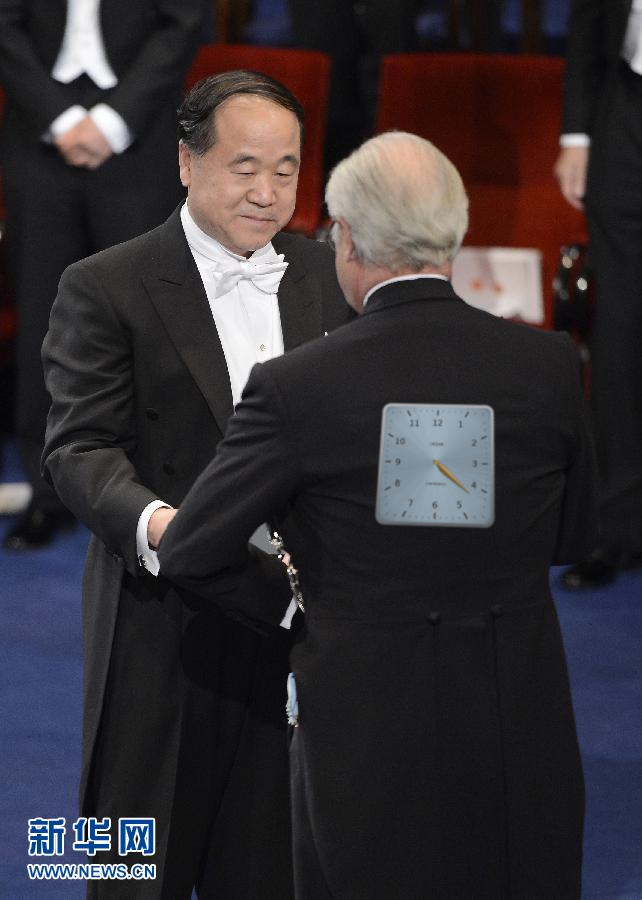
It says 4:22
